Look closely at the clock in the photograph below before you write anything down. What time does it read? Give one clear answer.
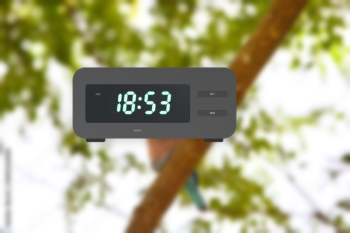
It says 18:53
